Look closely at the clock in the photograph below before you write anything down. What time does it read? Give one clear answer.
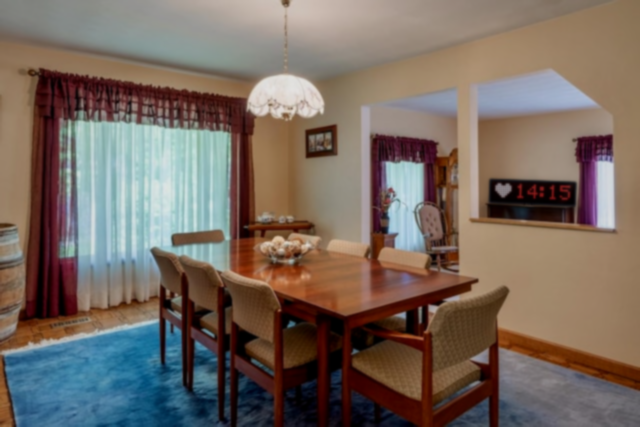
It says 14:15
